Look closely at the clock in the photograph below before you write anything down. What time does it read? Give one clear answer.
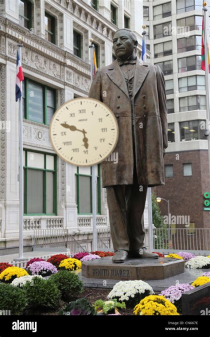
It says 5:49
